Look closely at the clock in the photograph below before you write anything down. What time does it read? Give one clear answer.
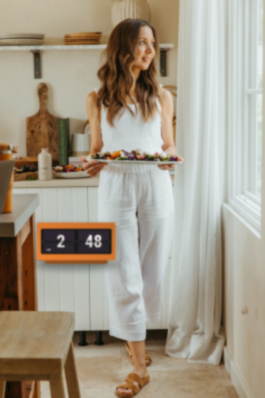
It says 2:48
